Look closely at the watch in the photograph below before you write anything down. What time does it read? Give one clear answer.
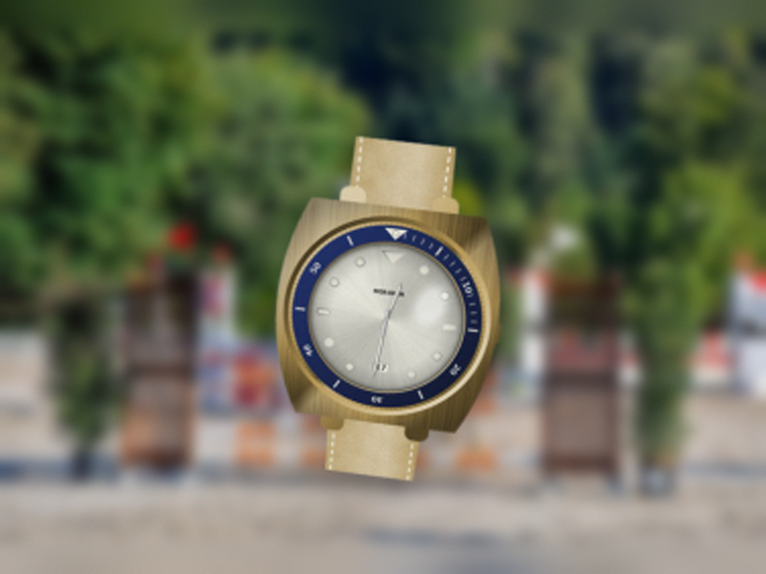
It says 12:31
